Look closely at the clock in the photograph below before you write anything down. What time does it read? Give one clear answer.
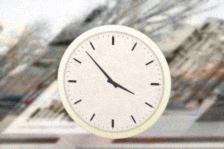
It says 3:53
